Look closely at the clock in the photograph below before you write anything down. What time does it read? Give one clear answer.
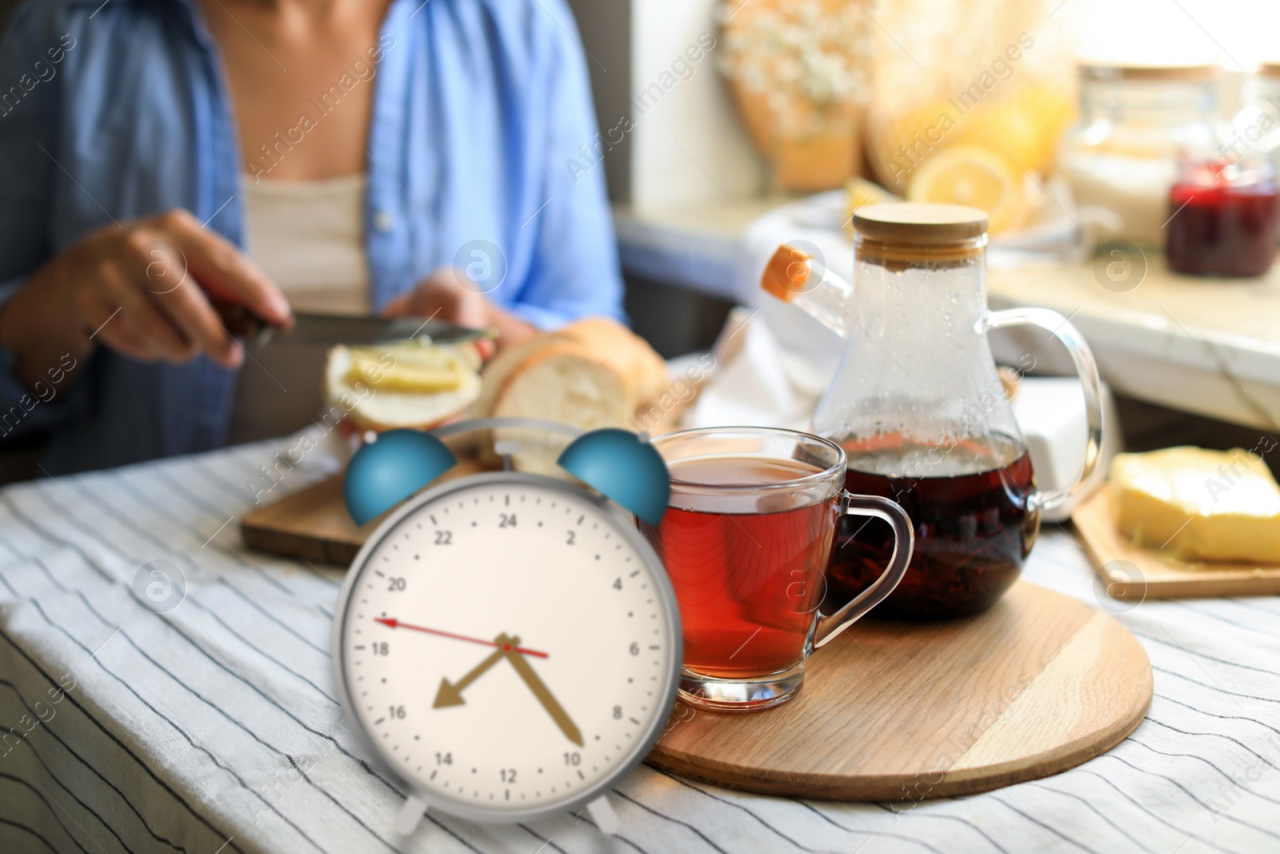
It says 15:23:47
